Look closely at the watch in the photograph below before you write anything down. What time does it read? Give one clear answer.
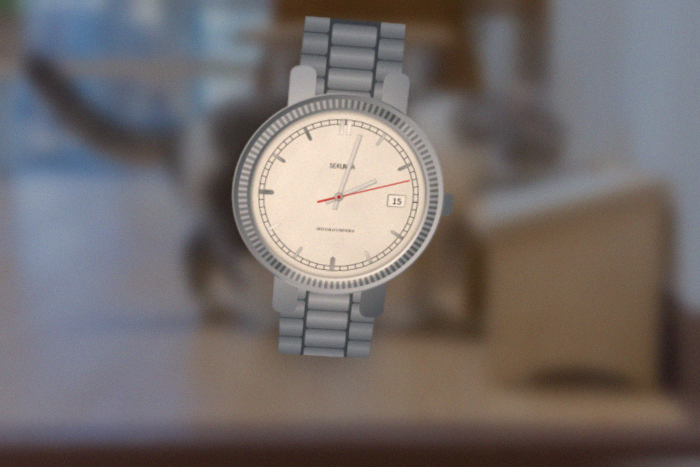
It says 2:02:12
